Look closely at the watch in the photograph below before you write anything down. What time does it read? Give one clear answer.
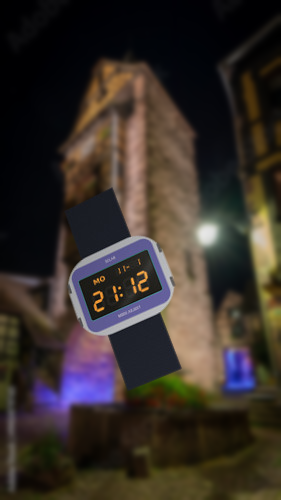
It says 21:12
